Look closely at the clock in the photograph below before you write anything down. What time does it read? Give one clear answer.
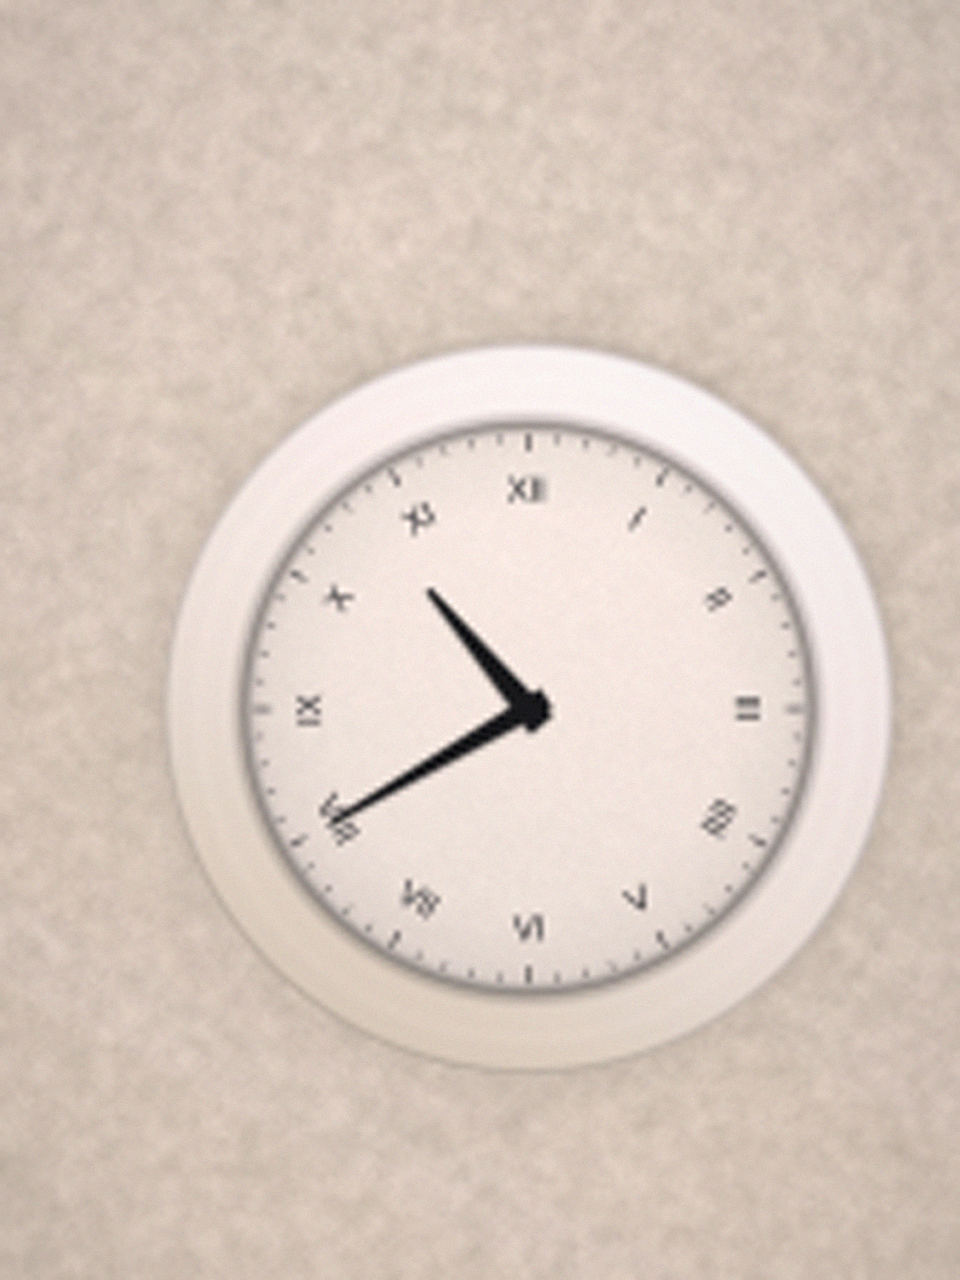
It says 10:40
